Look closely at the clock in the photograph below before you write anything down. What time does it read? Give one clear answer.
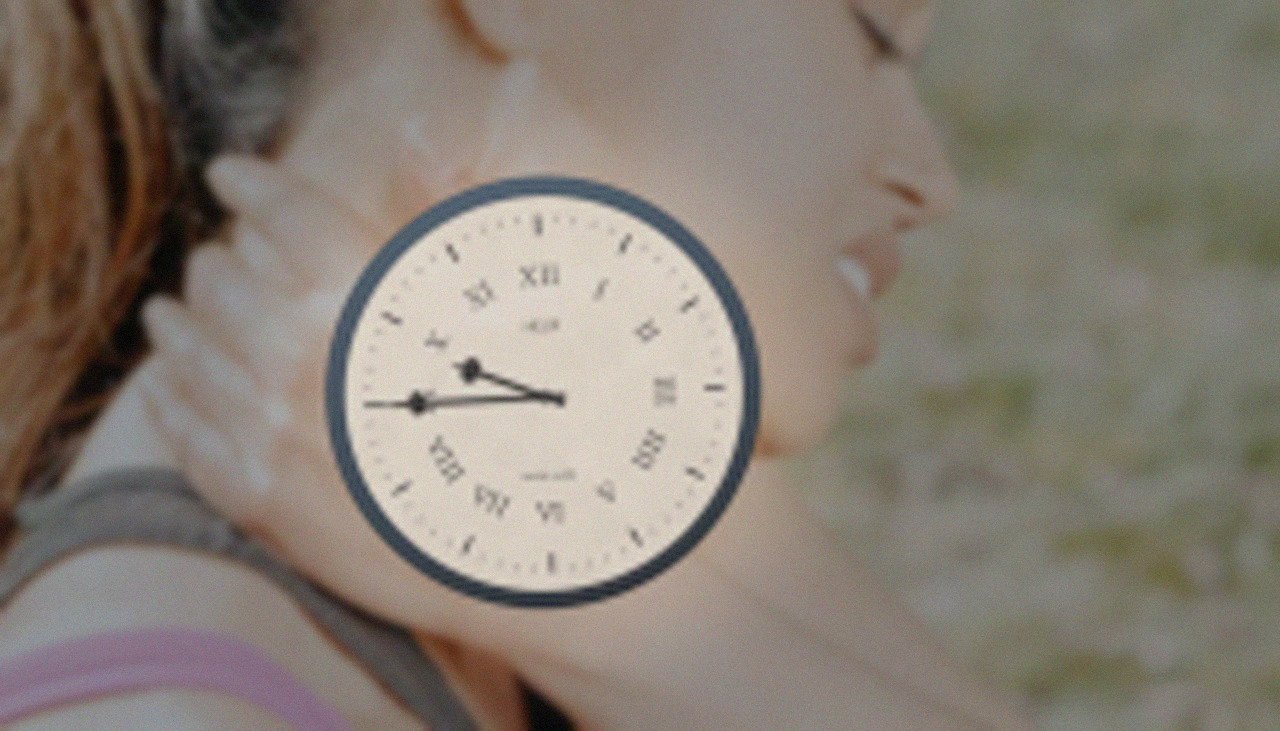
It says 9:45
